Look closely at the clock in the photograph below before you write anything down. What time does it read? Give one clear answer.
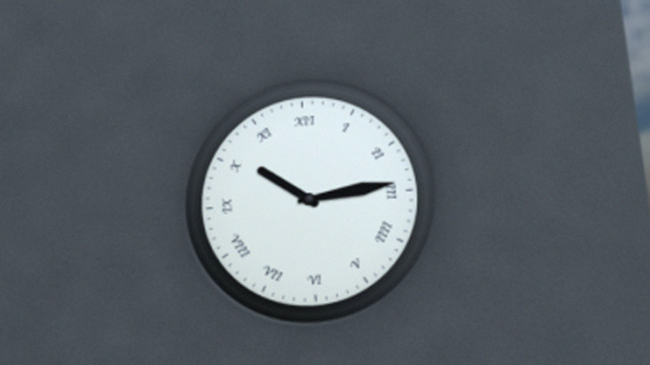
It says 10:14
